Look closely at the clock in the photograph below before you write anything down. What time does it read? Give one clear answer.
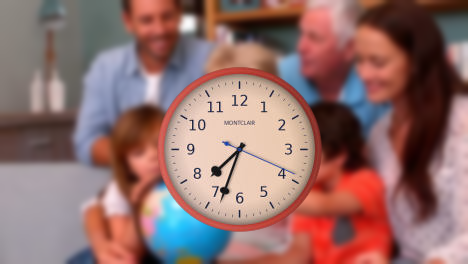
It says 7:33:19
